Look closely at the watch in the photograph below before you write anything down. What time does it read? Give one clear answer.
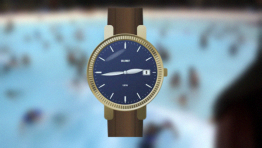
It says 2:44
